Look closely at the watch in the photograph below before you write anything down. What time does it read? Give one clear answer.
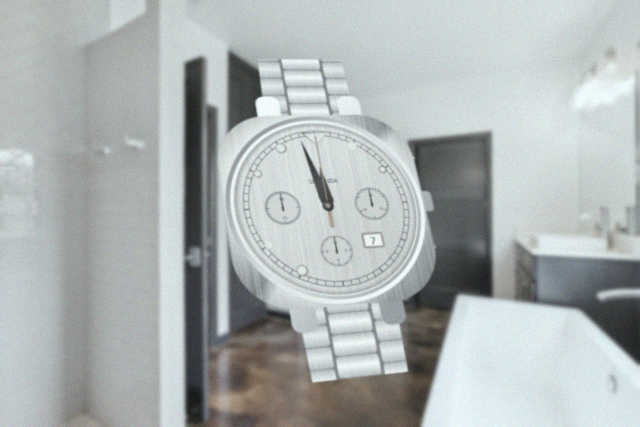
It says 11:58
